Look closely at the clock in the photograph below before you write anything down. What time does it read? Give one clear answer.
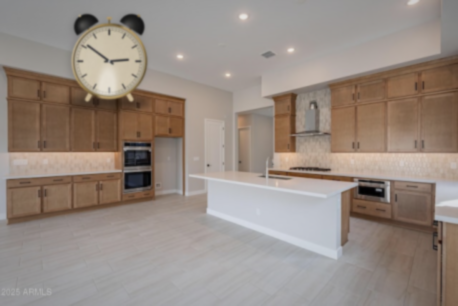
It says 2:51
